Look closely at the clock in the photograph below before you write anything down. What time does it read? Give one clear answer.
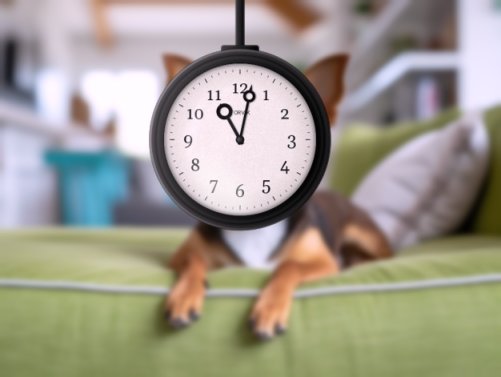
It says 11:02
